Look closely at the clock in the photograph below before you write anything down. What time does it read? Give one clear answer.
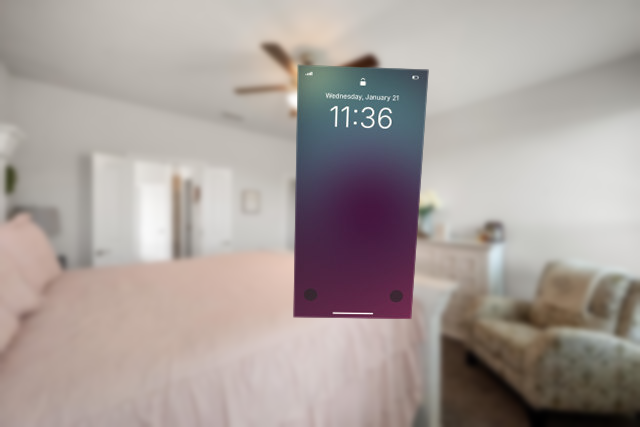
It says 11:36
